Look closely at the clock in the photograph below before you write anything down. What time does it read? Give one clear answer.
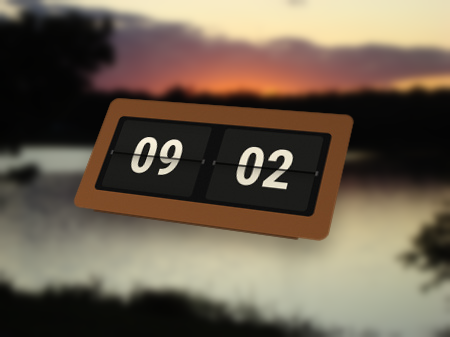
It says 9:02
